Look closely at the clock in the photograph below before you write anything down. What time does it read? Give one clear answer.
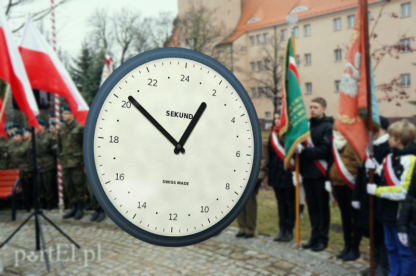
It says 1:51
